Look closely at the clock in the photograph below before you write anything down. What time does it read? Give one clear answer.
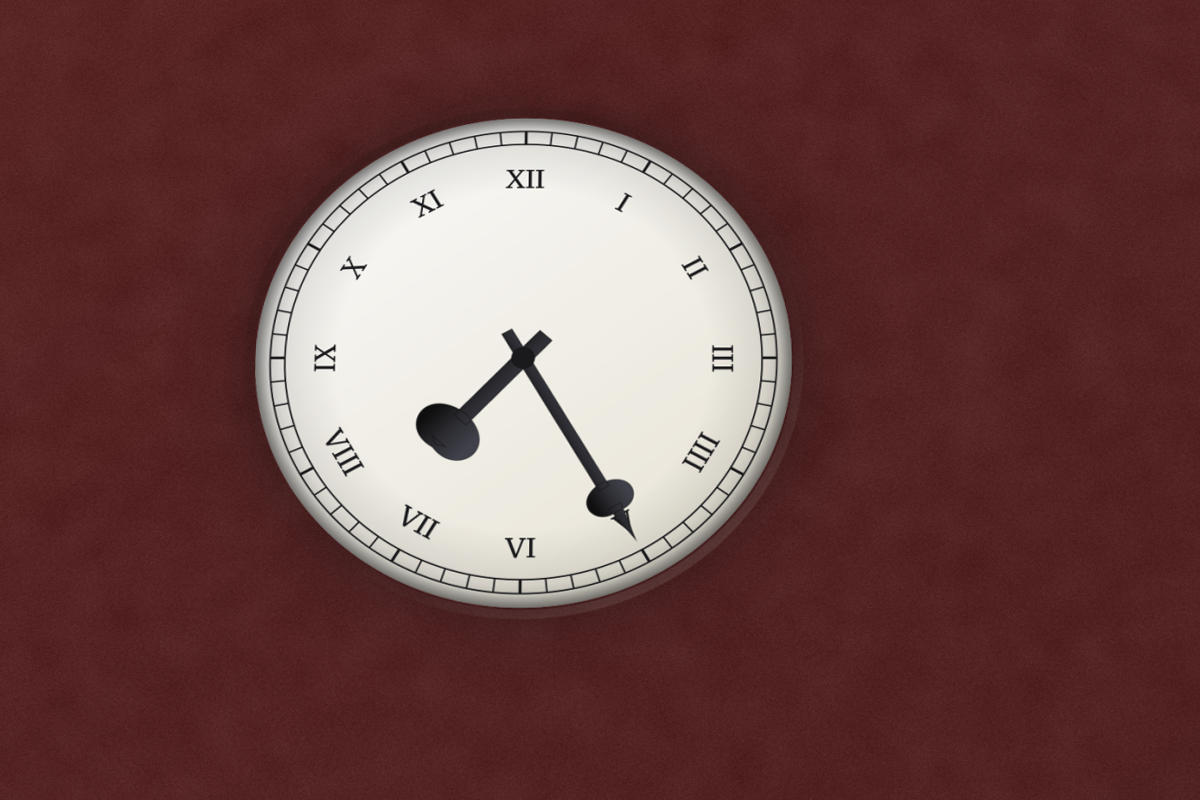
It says 7:25
